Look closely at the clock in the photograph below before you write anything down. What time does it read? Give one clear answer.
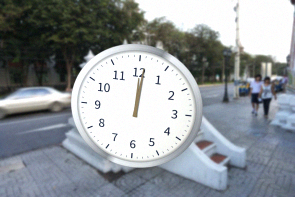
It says 12:01
